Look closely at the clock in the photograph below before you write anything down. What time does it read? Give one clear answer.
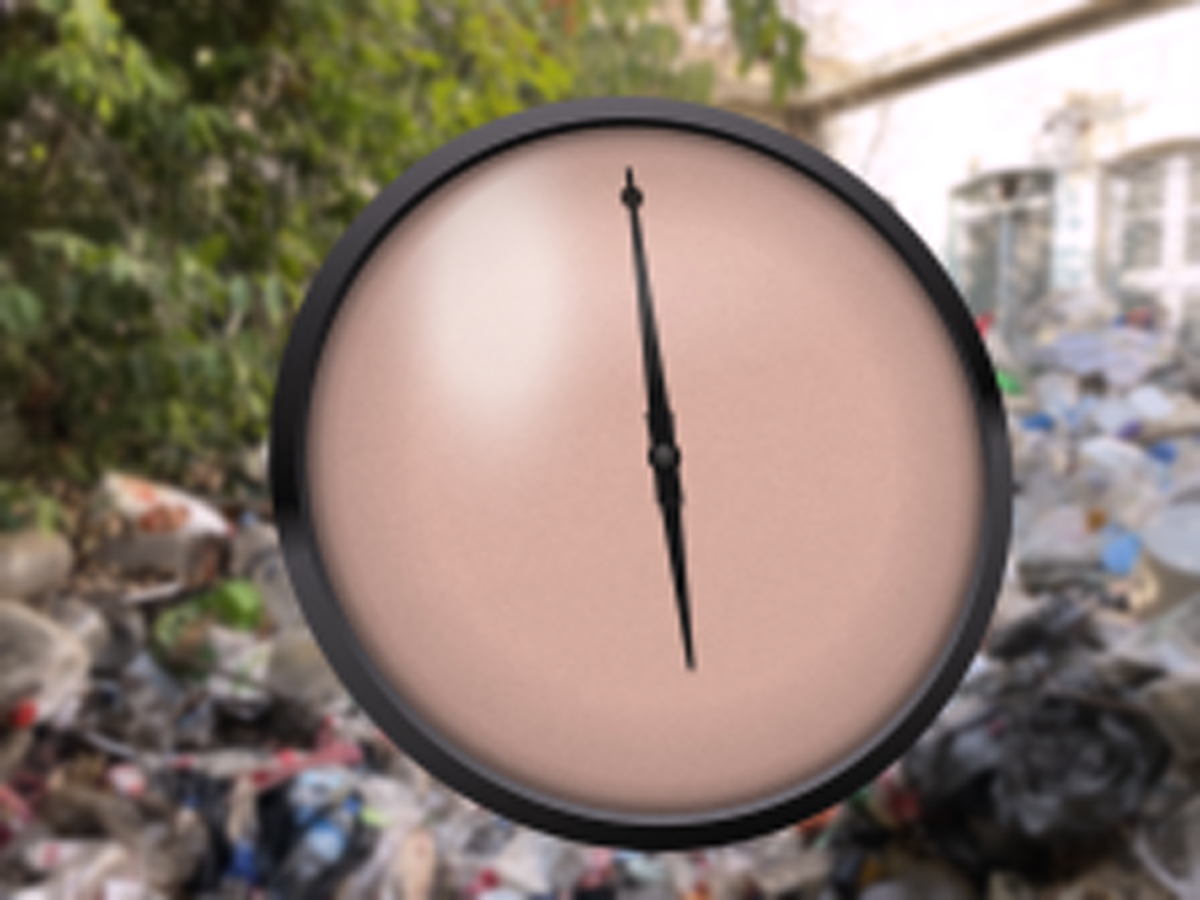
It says 6:00
